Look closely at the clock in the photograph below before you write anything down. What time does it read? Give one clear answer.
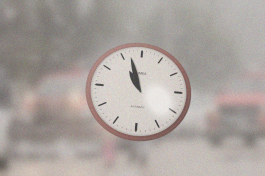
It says 10:57
